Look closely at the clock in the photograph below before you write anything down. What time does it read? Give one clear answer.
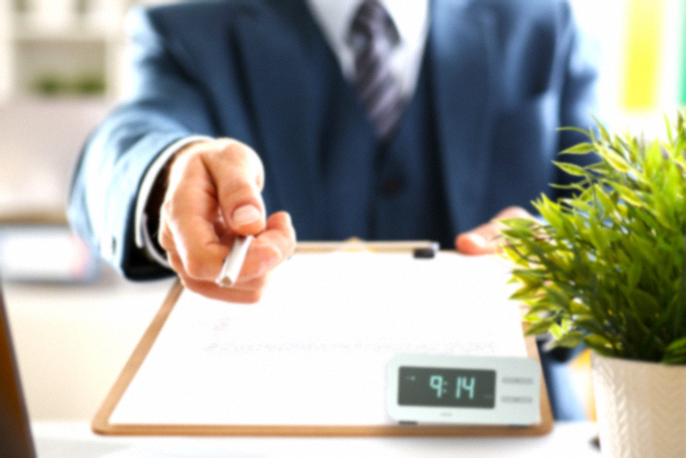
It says 9:14
